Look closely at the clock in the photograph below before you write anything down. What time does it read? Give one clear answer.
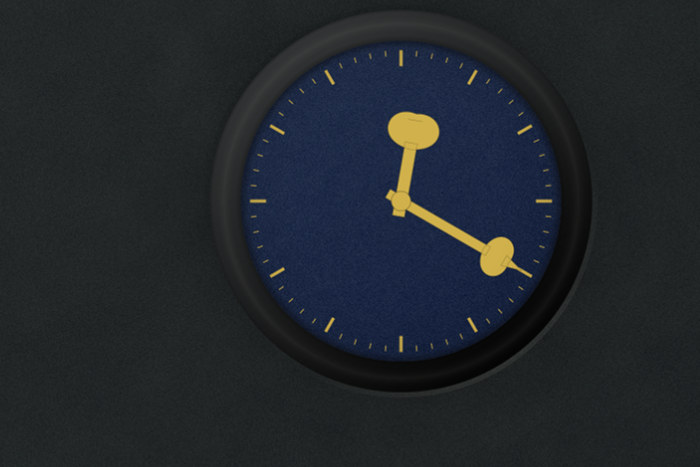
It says 12:20
